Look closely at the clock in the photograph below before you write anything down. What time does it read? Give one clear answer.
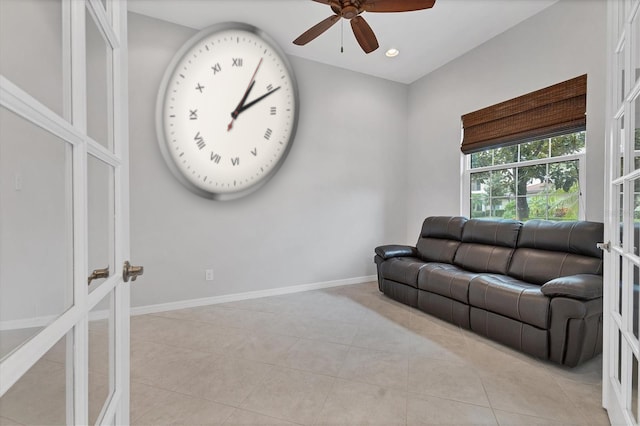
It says 1:11:05
